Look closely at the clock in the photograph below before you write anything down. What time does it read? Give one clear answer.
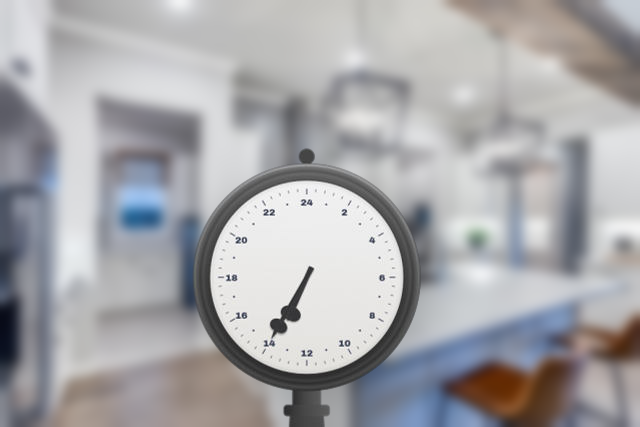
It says 13:35
